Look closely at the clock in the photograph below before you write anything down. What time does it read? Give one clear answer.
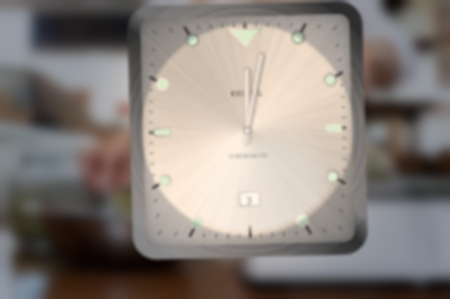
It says 12:02
